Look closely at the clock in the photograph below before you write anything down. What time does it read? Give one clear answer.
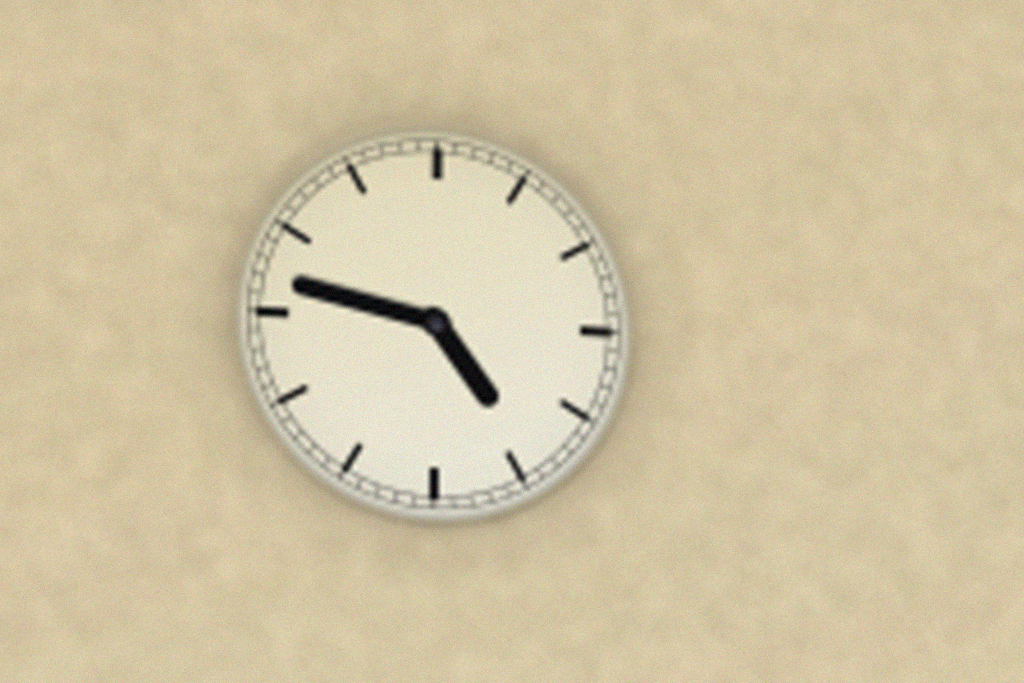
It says 4:47
